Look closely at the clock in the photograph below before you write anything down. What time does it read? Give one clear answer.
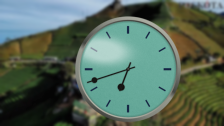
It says 6:42
